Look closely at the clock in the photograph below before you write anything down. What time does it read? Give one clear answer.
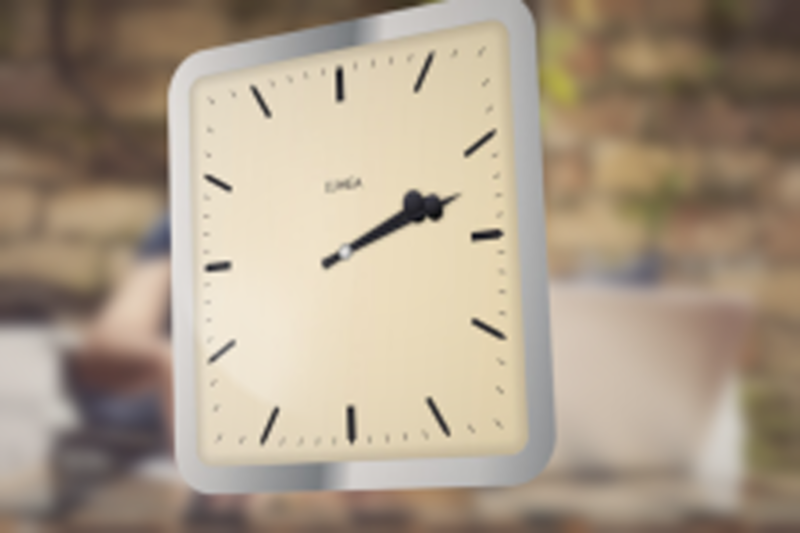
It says 2:12
